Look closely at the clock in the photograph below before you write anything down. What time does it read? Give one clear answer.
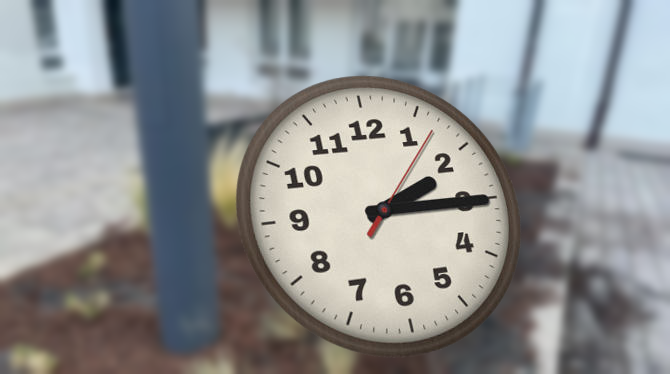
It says 2:15:07
